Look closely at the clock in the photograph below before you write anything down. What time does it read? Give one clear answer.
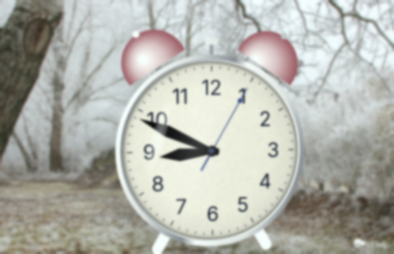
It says 8:49:05
